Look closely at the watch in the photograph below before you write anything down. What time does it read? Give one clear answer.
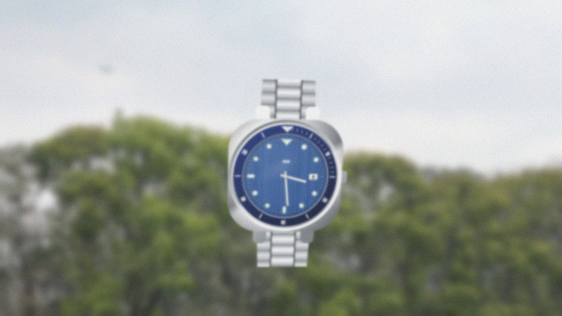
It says 3:29
